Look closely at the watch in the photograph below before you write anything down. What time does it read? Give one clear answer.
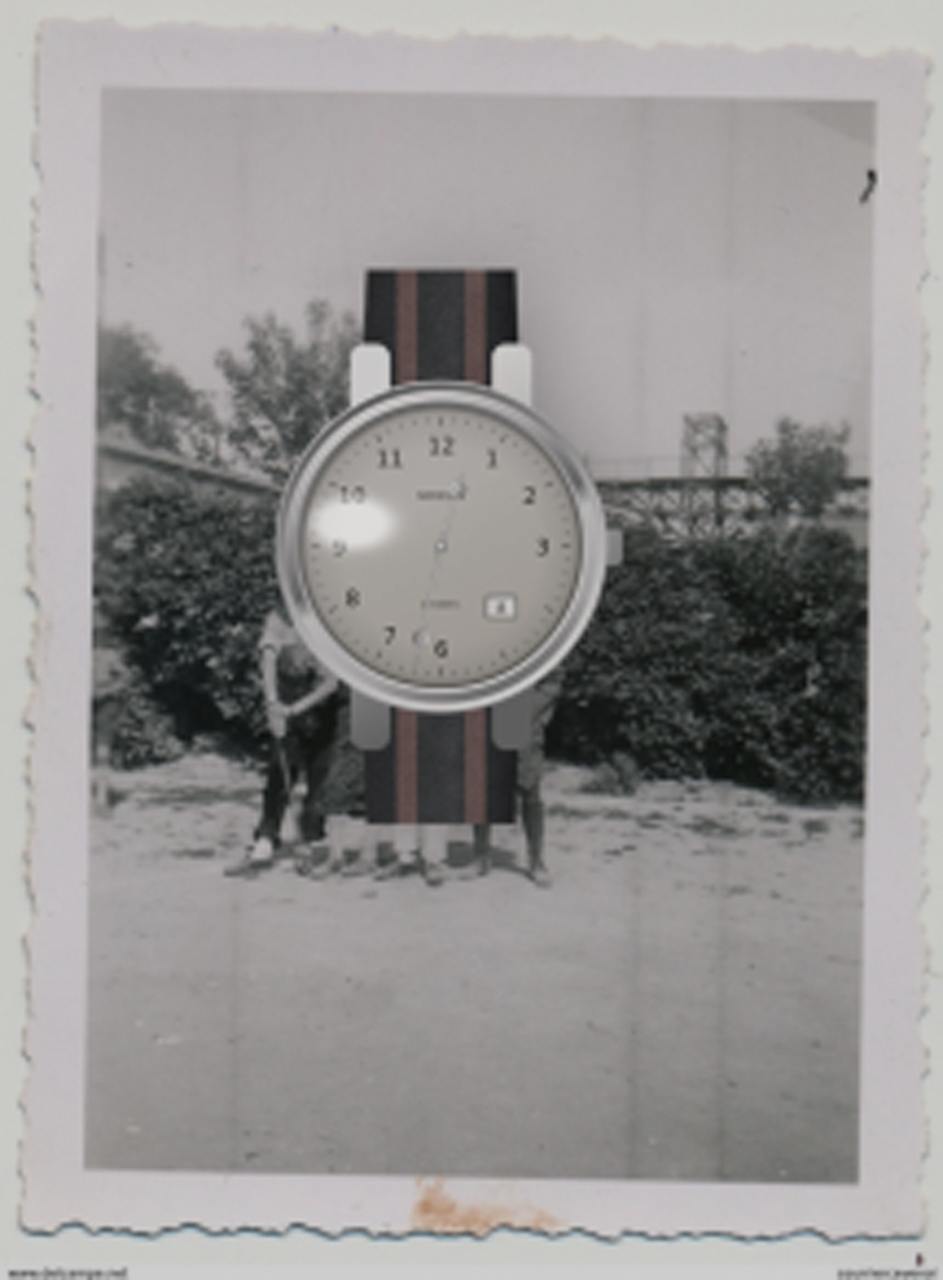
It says 12:32
